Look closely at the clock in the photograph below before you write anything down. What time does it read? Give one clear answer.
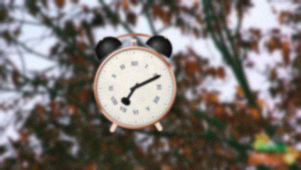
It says 7:11
